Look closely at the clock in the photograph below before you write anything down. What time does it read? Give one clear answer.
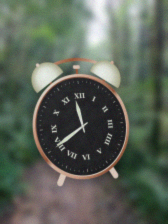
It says 11:40
